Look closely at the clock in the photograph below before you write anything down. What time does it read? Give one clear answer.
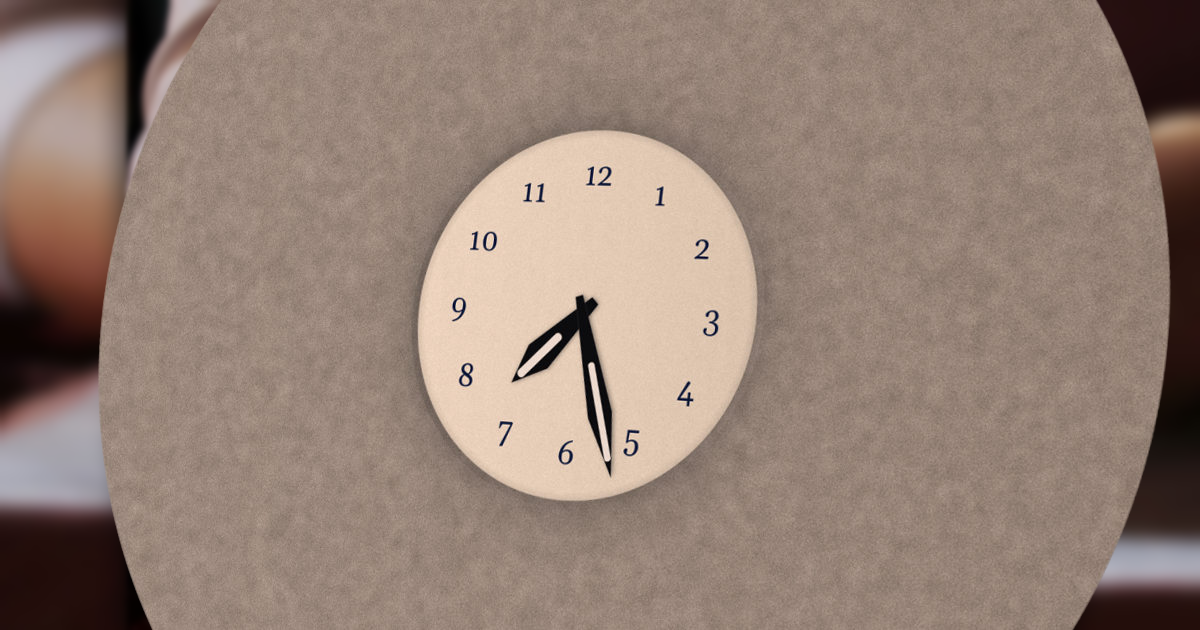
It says 7:27
